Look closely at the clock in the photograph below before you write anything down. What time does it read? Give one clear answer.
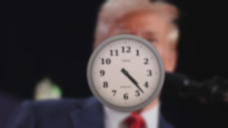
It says 4:23
